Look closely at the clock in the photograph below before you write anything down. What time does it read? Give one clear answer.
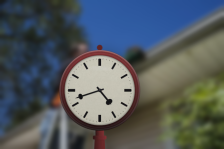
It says 4:42
